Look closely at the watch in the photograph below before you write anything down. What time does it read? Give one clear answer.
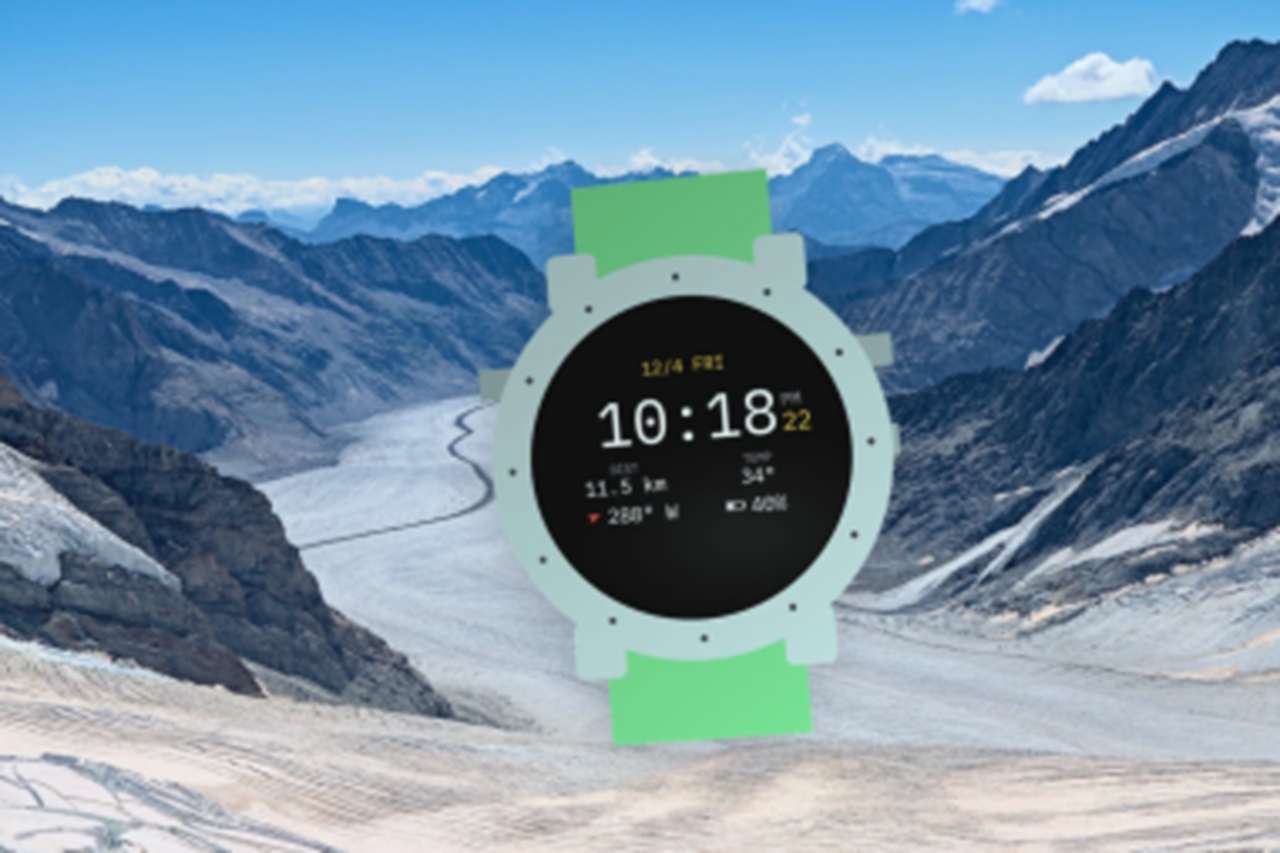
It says 10:18
